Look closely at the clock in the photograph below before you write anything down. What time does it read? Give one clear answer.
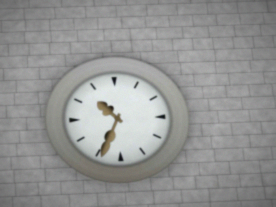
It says 10:34
